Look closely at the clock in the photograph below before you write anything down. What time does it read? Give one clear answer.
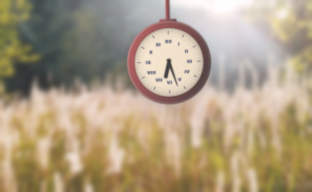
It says 6:27
